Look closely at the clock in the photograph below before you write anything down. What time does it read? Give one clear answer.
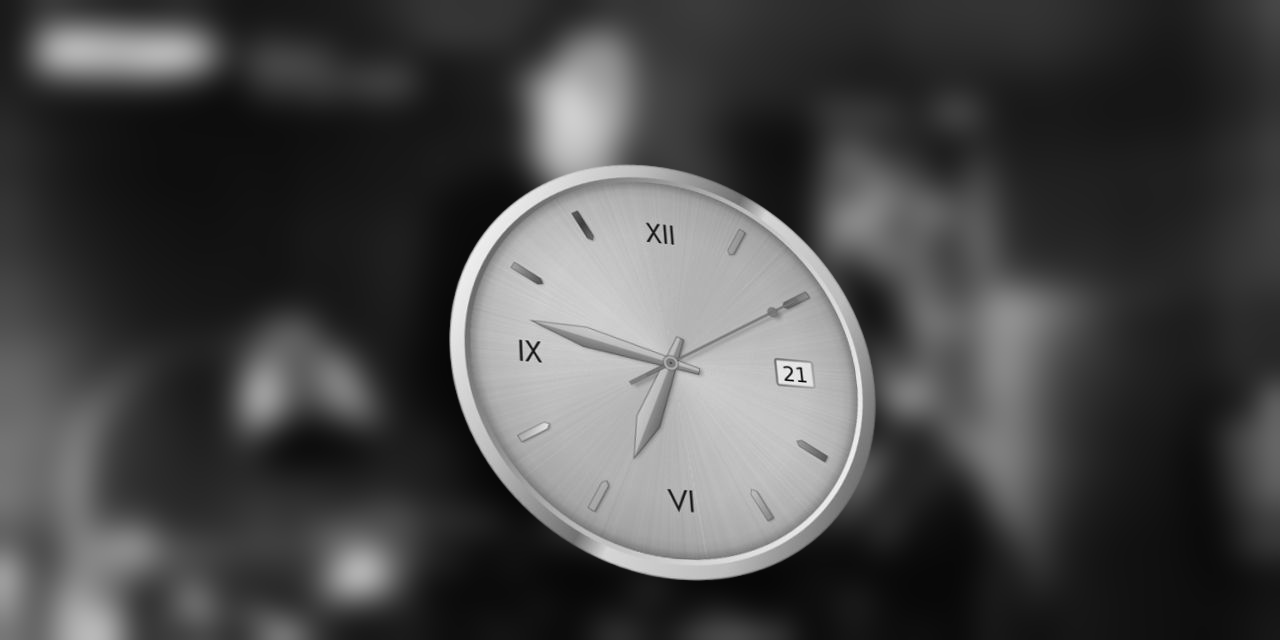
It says 6:47:10
